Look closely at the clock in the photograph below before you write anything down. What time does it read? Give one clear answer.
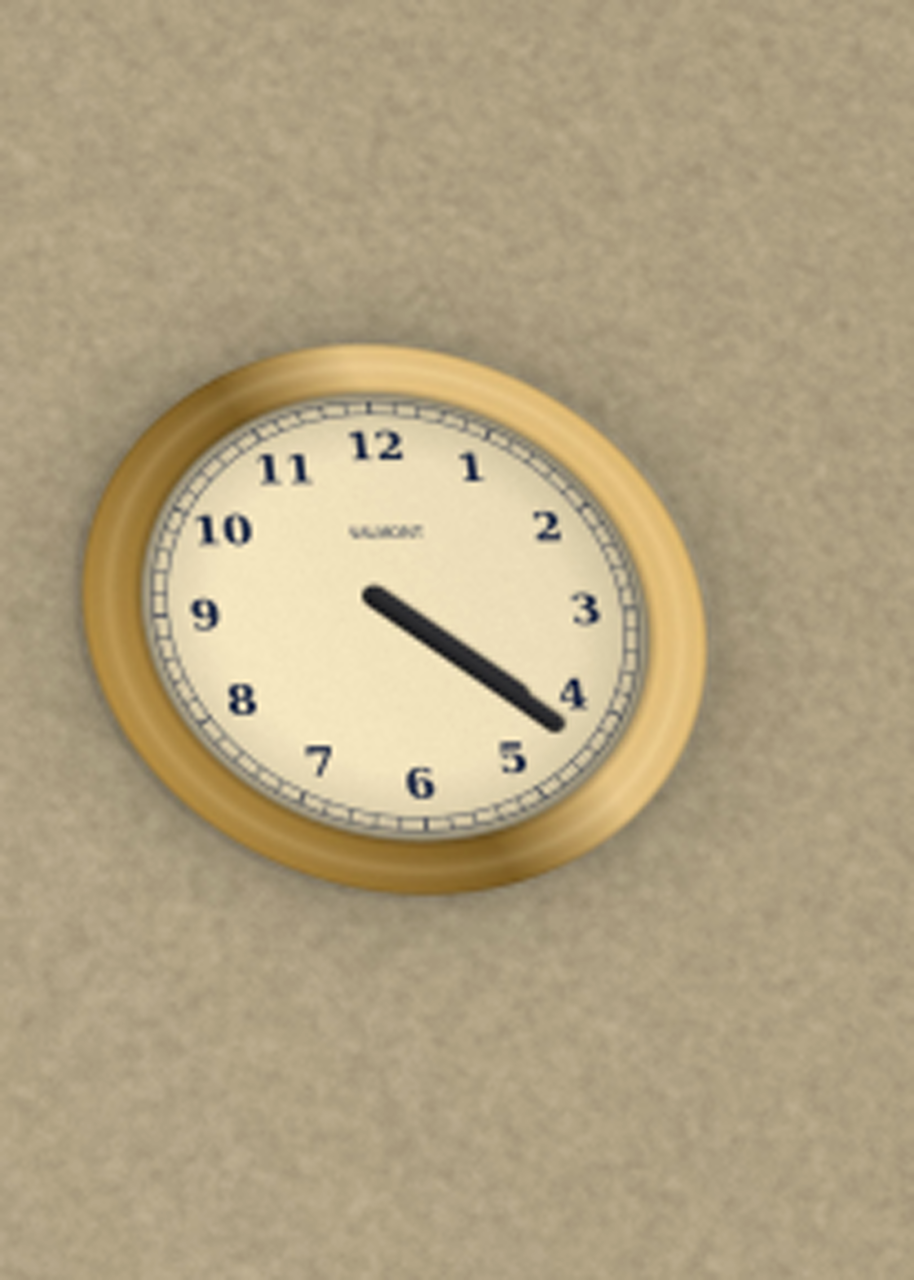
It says 4:22
